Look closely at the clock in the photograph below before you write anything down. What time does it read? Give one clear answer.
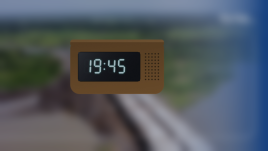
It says 19:45
